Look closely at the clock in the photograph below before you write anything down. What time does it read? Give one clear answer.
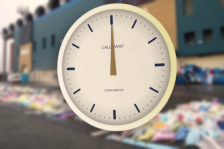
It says 12:00
